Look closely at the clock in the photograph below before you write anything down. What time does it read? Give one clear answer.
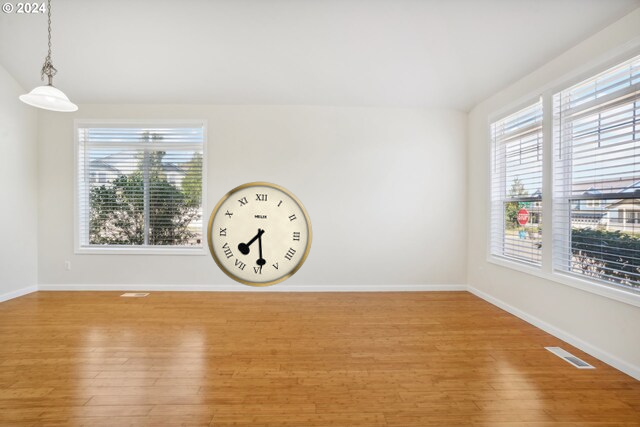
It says 7:29
